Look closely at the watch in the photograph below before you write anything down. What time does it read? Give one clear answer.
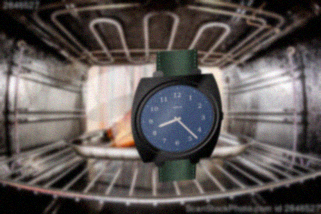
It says 8:23
